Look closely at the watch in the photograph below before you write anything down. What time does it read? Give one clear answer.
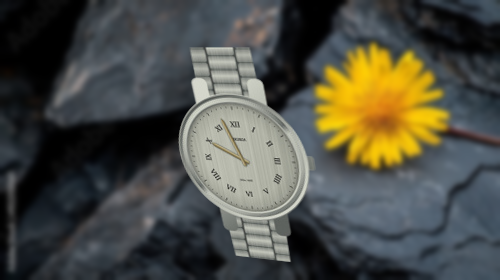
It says 9:57
